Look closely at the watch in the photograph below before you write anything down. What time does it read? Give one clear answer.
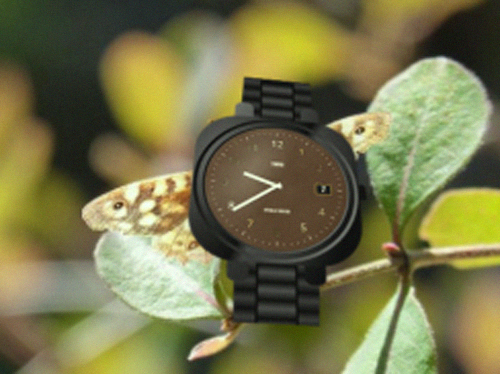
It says 9:39
